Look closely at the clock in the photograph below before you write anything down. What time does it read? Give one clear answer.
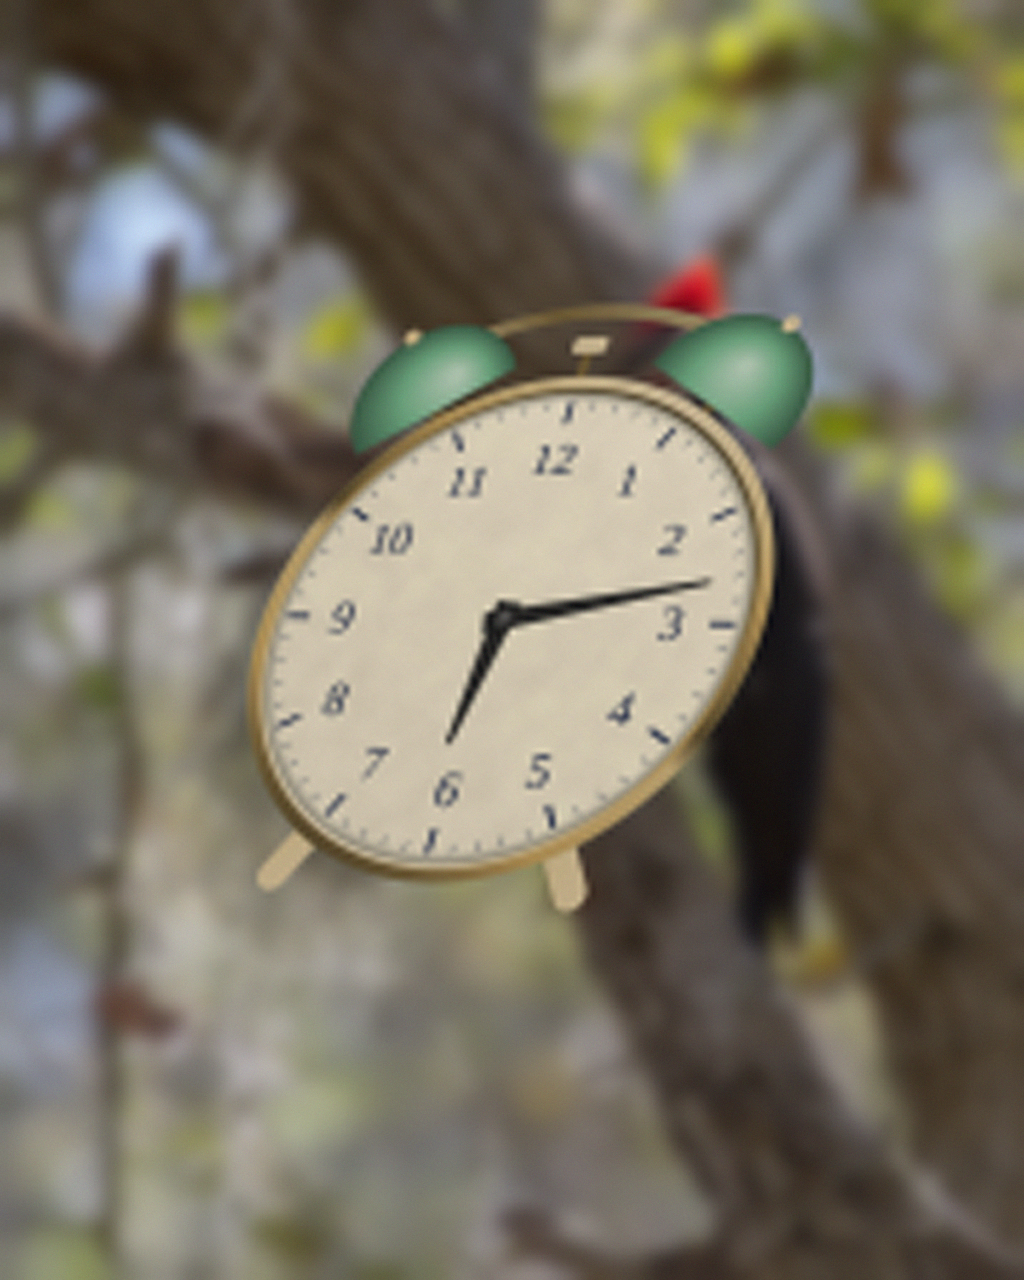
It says 6:13
